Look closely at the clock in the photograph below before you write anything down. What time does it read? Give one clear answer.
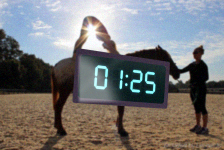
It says 1:25
